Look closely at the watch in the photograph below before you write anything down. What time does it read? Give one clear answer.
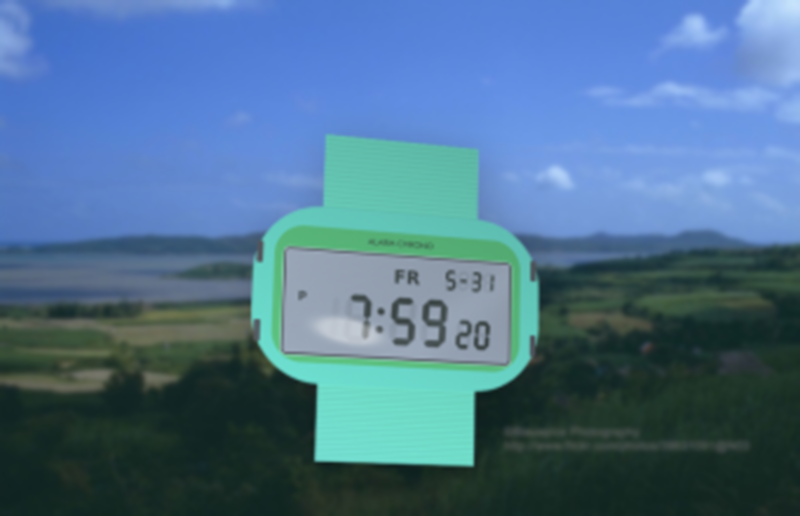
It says 7:59:20
